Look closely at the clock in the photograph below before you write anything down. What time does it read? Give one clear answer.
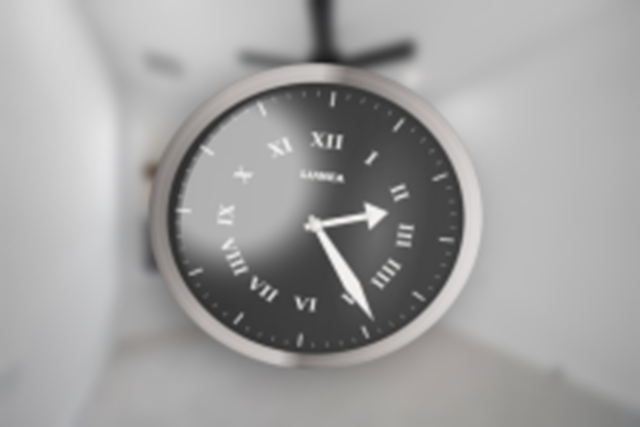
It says 2:24
